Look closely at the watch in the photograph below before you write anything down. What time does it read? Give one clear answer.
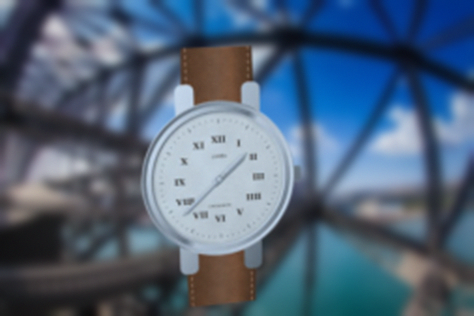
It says 1:38
